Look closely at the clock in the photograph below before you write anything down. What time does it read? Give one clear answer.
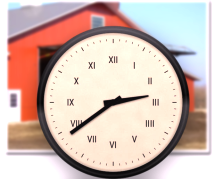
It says 2:39
